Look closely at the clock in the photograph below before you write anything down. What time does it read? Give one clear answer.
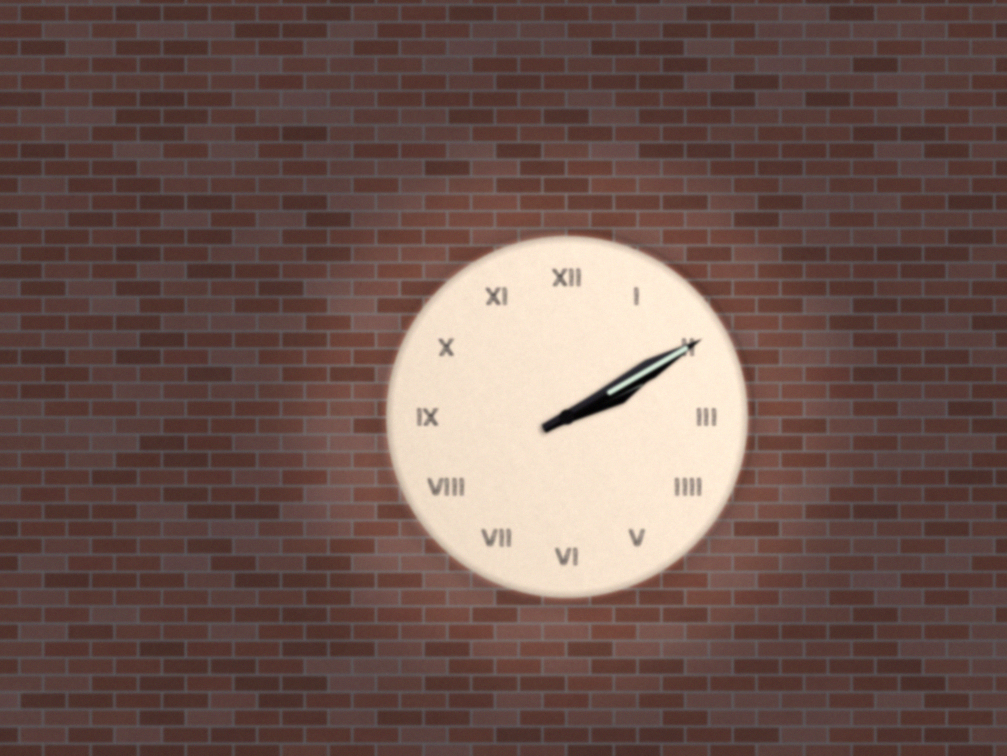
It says 2:10
